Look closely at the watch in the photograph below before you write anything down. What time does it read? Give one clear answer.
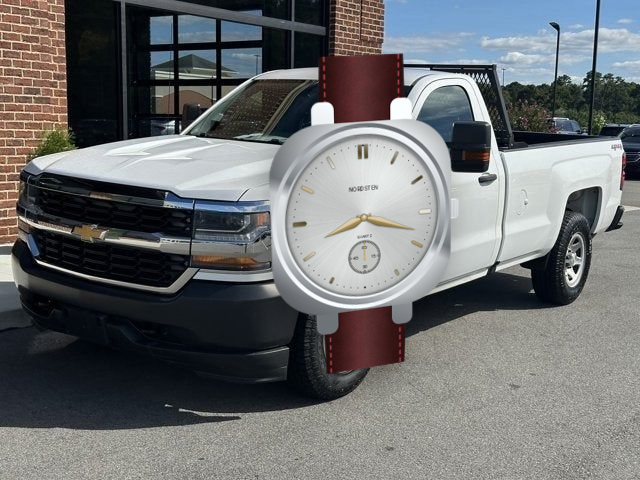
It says 8:18
